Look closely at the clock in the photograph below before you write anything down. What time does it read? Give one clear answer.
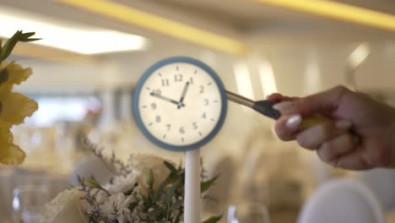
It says 12:49
